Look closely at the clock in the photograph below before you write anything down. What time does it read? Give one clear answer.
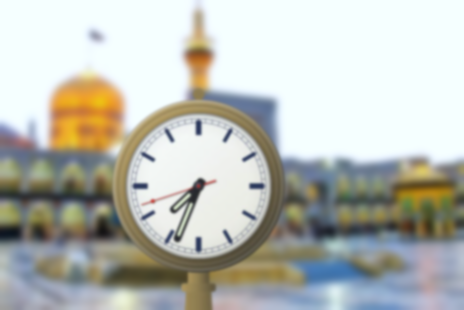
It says 7:33:42
